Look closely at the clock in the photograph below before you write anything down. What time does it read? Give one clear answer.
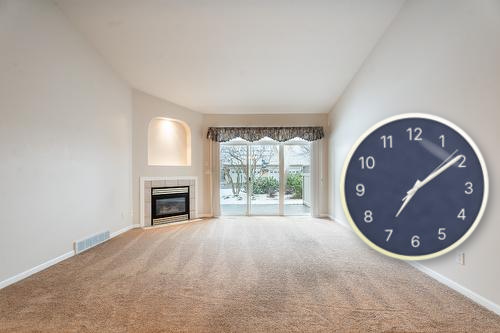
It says 7:09:08
